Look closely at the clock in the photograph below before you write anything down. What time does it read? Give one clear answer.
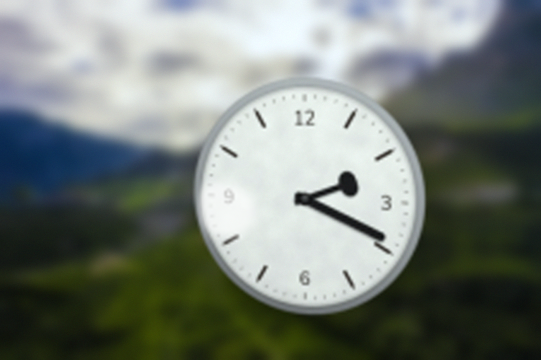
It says 2:19
